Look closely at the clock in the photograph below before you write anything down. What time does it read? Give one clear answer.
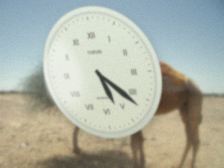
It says 5:22
